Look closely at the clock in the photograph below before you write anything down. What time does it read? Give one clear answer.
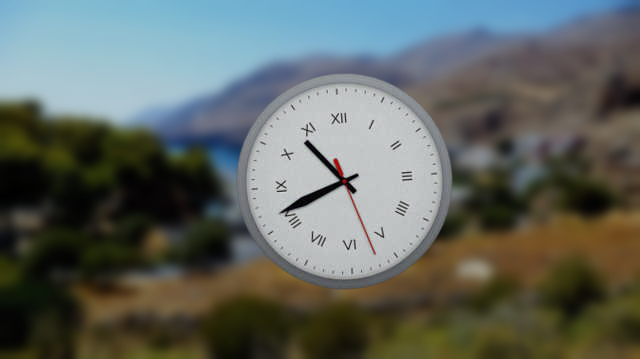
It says 10:41:27
